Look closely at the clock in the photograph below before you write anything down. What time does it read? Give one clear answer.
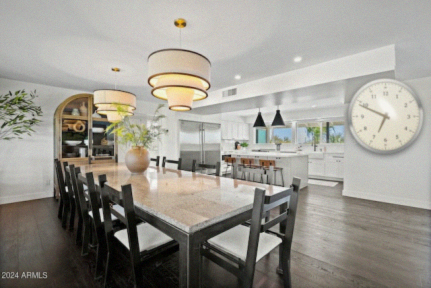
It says 6:49
